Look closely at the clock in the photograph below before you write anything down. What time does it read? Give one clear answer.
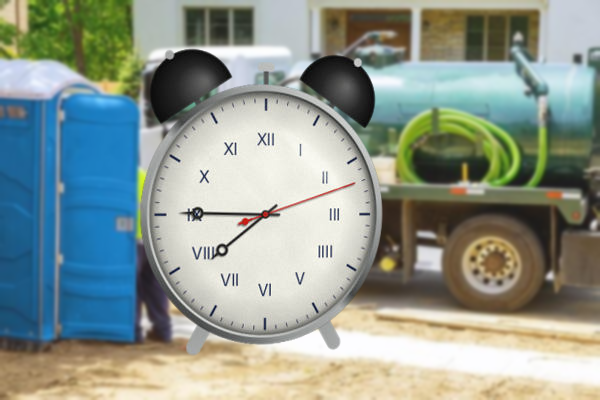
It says 7:45:12
